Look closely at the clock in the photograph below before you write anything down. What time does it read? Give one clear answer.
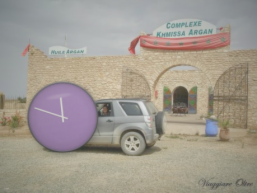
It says 11:48
